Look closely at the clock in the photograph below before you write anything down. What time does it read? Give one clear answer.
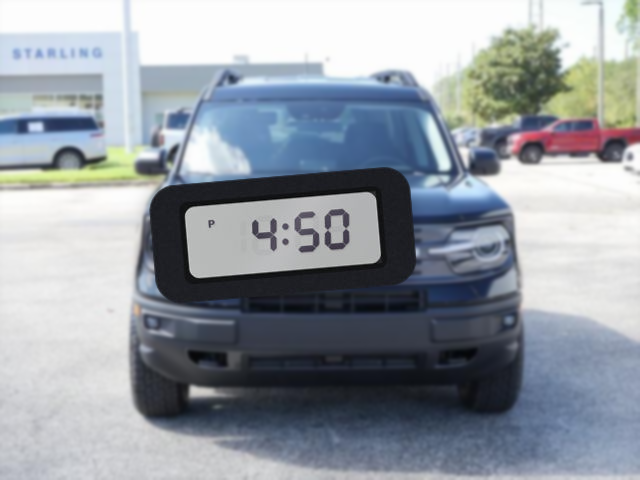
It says 4:50
